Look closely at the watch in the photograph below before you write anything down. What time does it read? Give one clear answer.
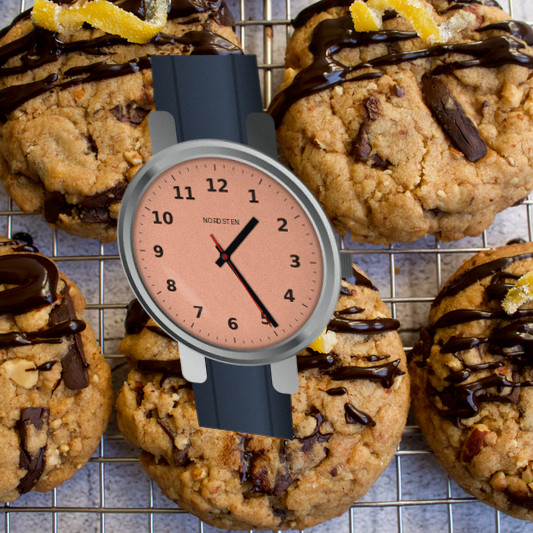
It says 1:24:25
